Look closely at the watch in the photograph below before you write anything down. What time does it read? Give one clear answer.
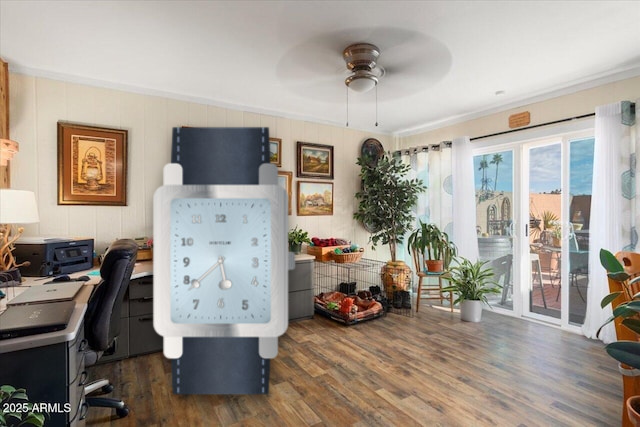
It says 5:38
